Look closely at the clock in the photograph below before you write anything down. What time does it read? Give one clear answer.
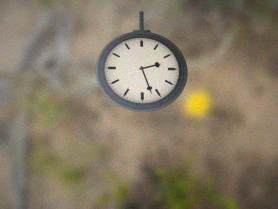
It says 2:27
